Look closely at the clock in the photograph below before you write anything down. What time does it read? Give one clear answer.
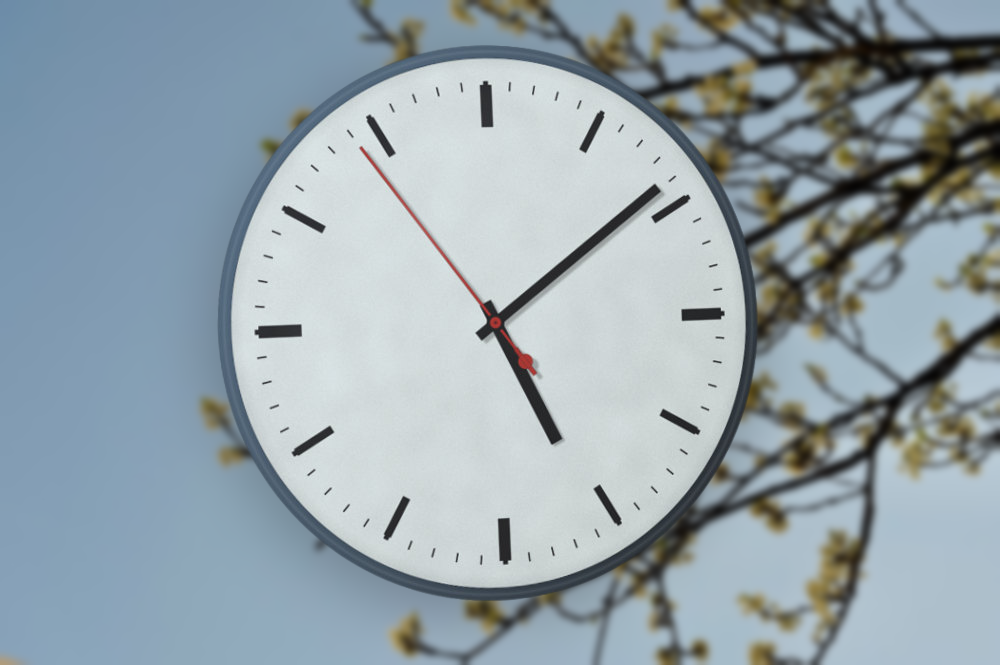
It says 5:08:54
